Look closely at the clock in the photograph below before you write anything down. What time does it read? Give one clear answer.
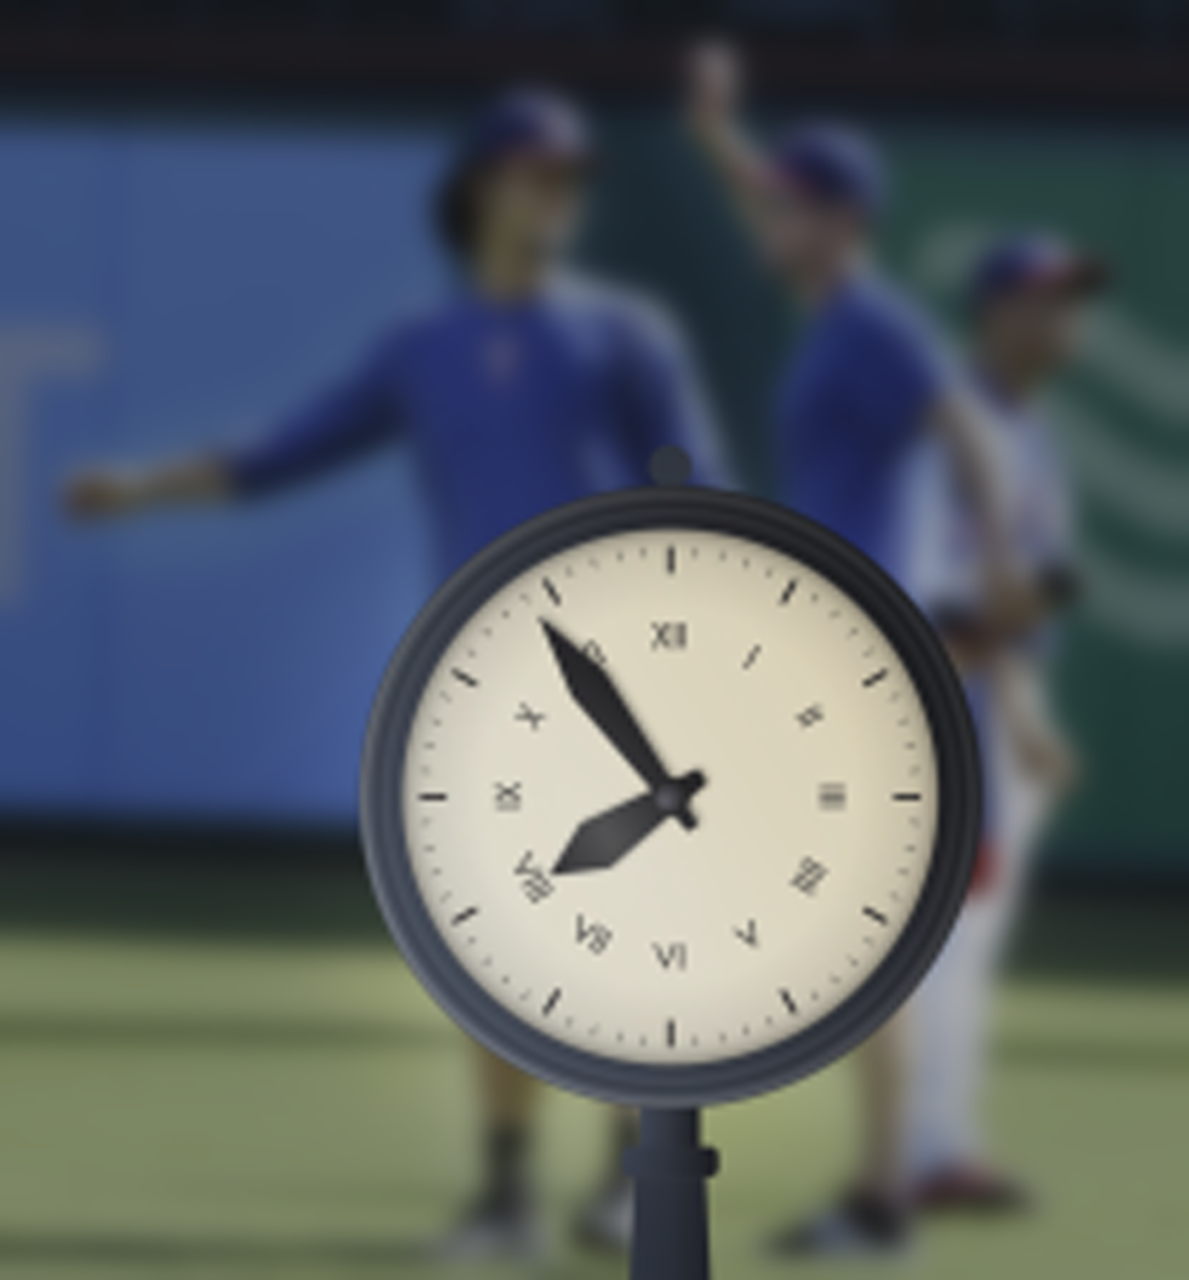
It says 7:54
